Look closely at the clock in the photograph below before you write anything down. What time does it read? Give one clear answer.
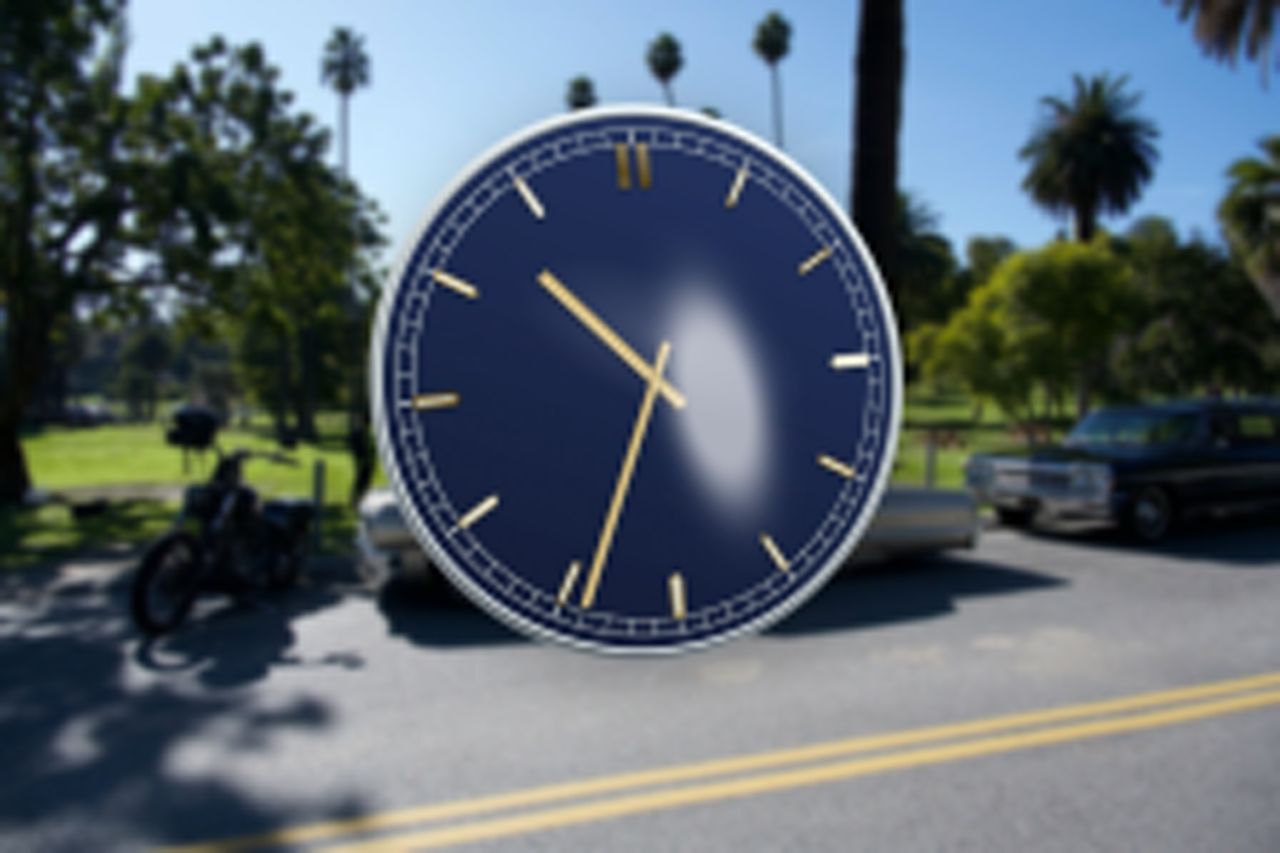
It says 10:34
